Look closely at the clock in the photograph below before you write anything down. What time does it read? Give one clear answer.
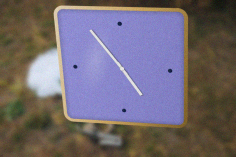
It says 4:54
